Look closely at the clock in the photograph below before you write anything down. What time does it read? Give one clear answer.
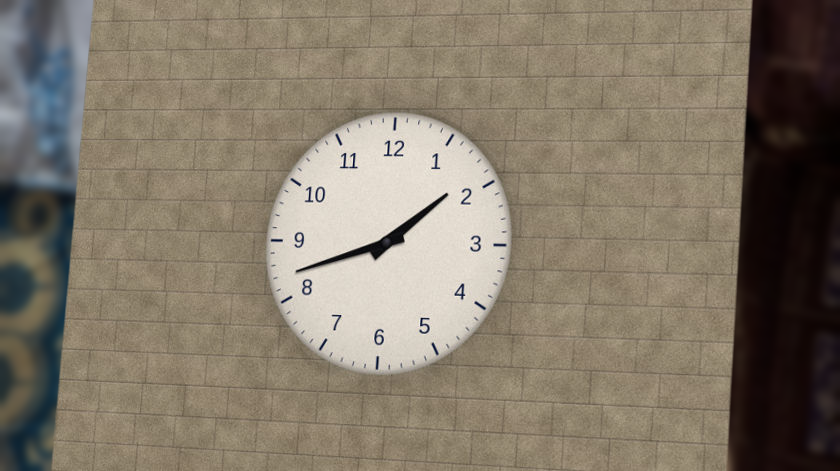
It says 1:42
